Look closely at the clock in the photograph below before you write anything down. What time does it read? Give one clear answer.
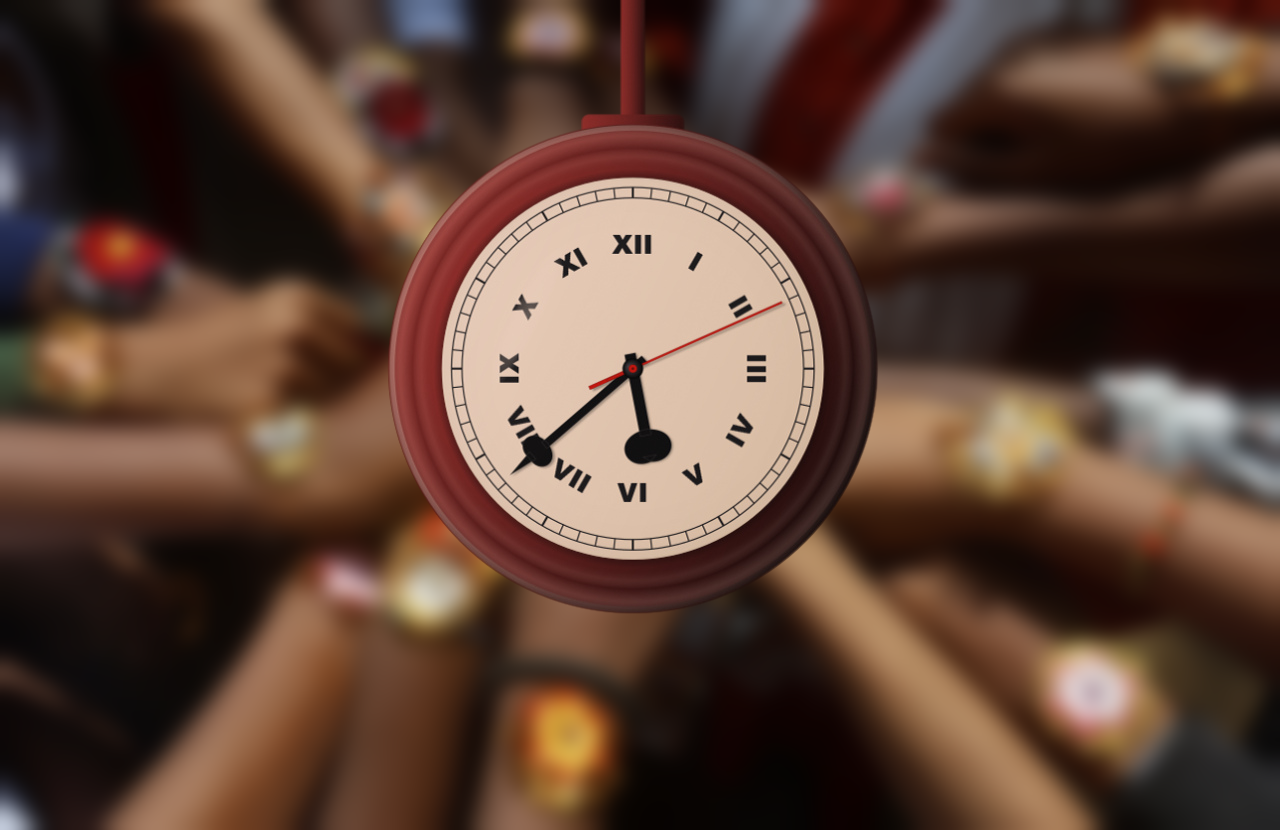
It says 5:38:11
